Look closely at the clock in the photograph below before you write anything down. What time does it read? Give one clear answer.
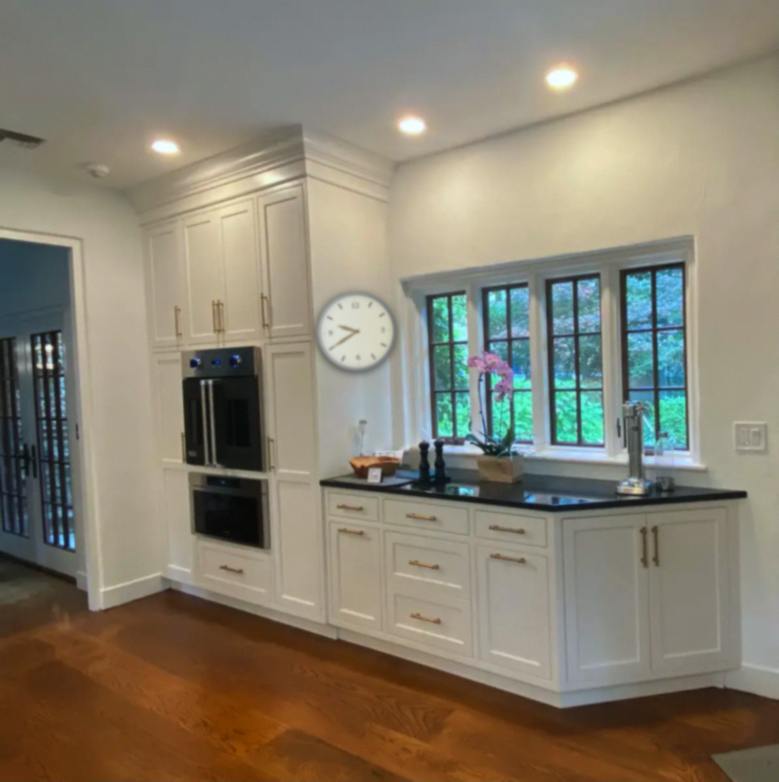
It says 9:40
